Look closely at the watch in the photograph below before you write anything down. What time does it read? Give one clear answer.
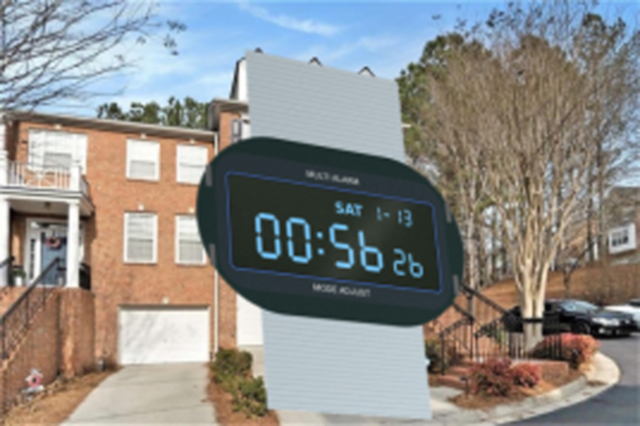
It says 0:56:26
